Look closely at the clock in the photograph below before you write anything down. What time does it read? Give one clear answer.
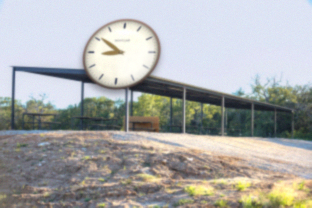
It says 8:51
